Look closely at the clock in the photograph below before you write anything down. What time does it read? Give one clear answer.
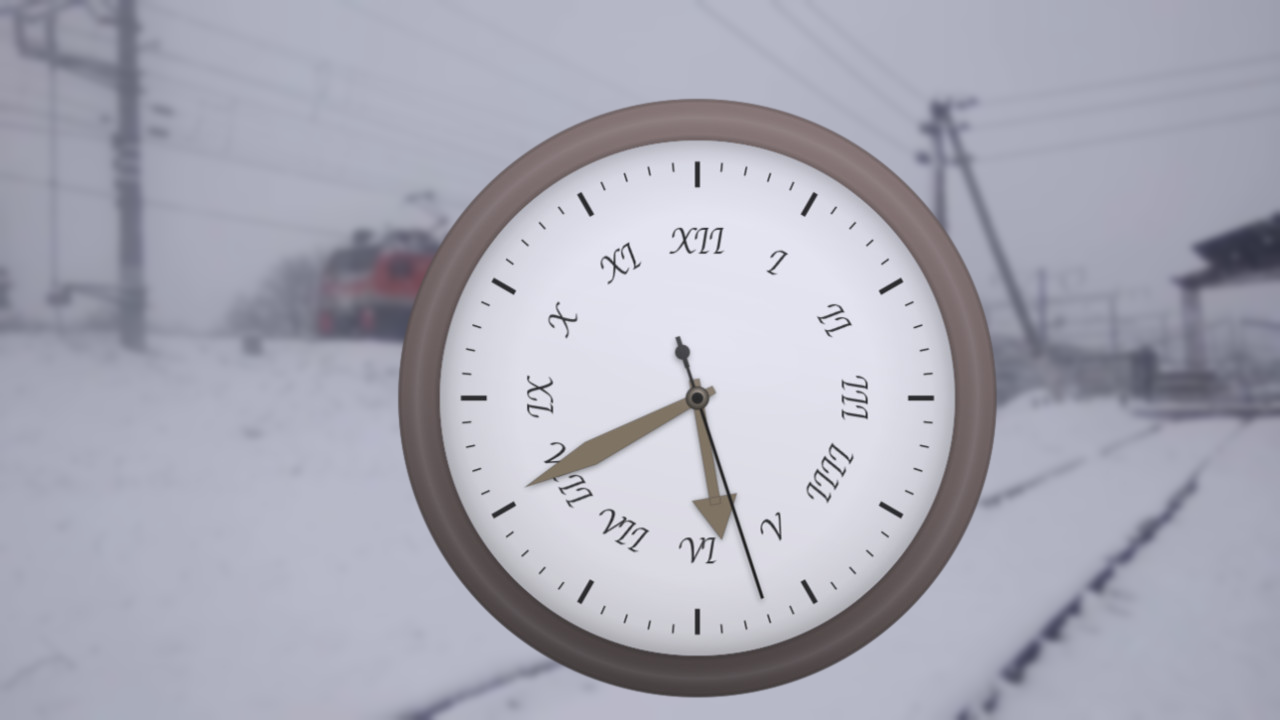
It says 5:40:27
